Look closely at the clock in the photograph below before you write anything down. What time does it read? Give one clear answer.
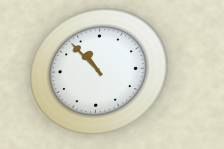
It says 10:53
